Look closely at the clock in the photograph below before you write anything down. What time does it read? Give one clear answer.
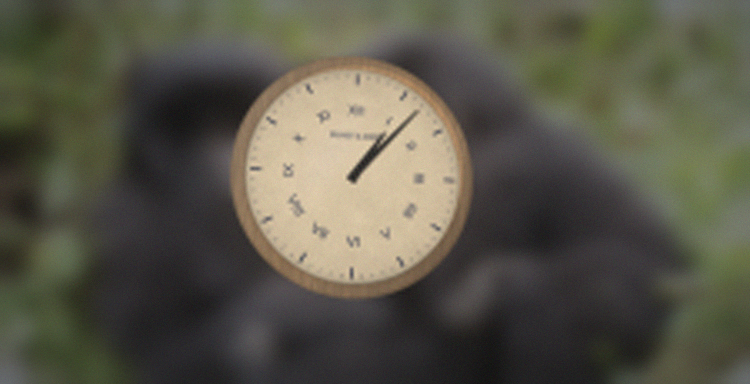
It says 1:07
